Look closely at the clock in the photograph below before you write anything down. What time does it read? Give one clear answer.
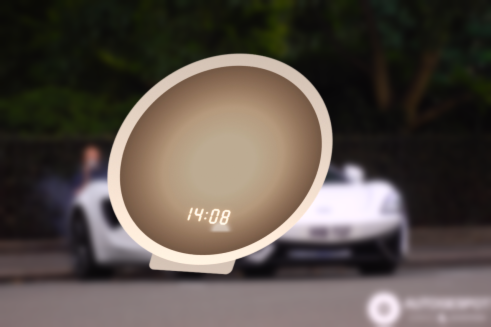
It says 14:08
